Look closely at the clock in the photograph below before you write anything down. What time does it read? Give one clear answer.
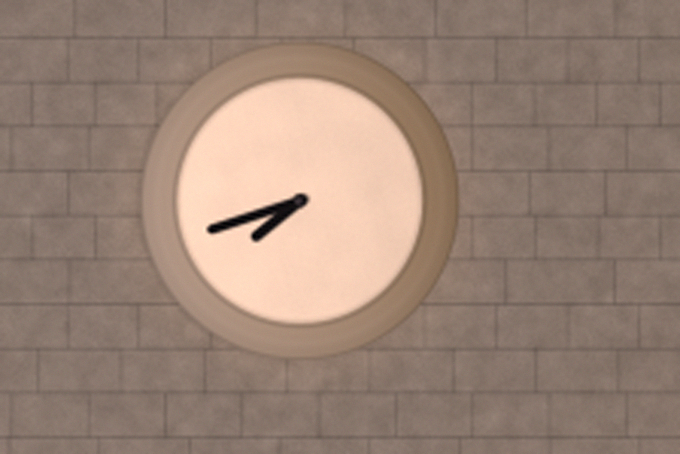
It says 7:42
